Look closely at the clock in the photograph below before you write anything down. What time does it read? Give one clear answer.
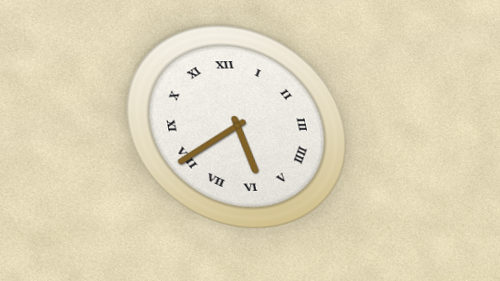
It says 5:40
